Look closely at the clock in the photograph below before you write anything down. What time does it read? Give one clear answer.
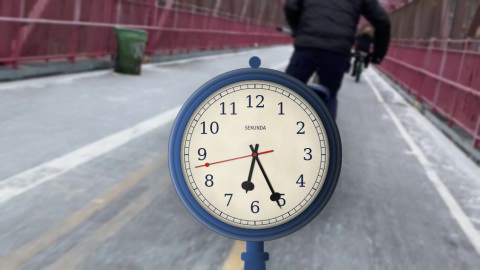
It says 6:25:43
